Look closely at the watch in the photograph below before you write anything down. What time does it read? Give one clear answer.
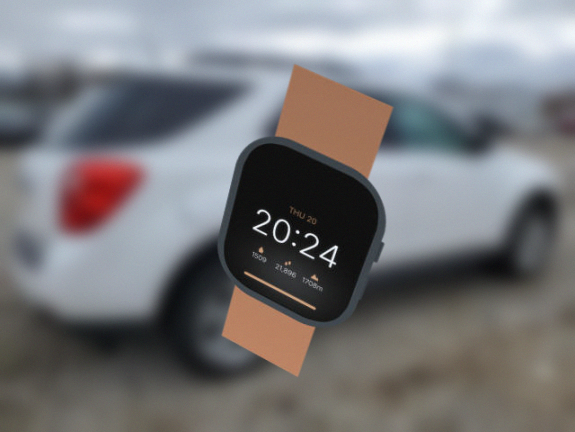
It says 20:24
